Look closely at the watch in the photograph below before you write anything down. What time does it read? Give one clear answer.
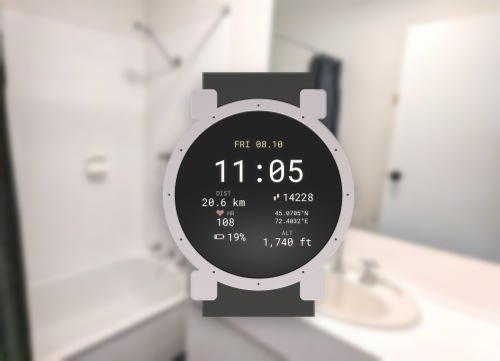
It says 11:05
